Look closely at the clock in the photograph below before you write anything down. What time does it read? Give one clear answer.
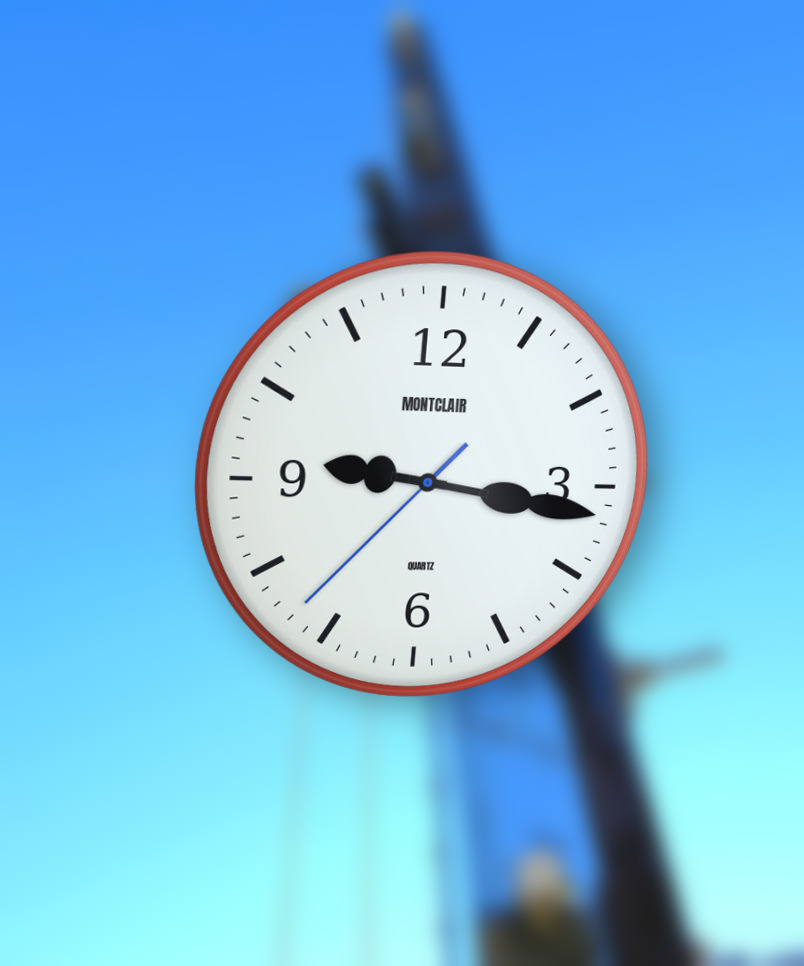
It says 9:16:37
